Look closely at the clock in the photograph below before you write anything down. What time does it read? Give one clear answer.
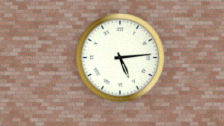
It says 5:14
